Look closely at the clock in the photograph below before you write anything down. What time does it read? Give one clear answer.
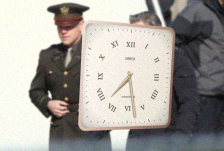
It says 7:28
